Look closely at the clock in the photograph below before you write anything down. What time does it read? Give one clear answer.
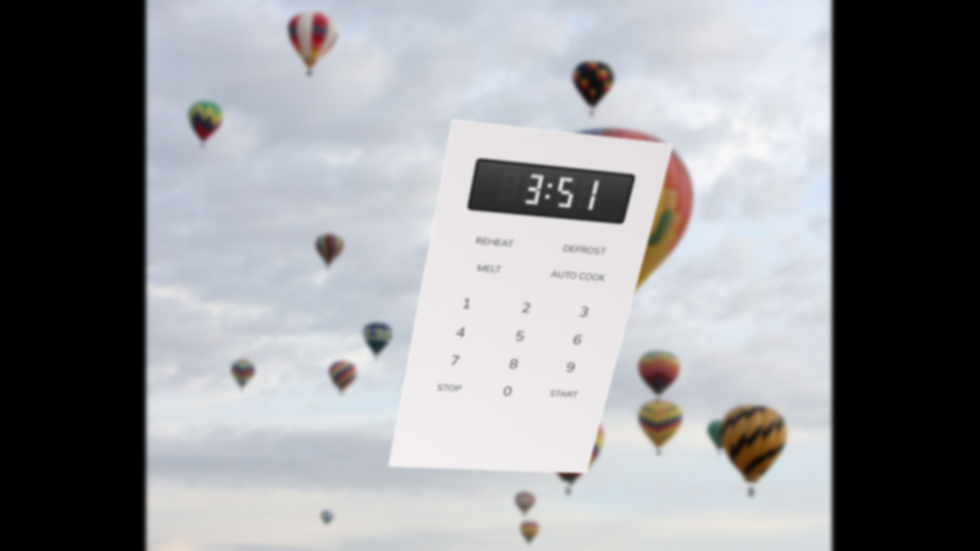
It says 3:51
